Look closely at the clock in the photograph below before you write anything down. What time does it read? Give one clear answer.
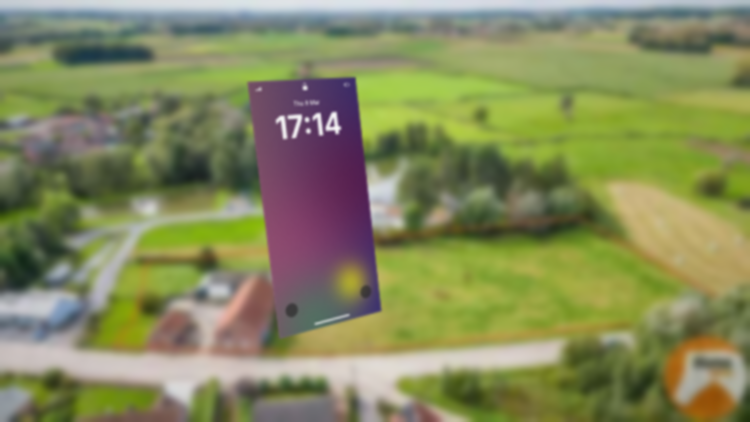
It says 17:14
